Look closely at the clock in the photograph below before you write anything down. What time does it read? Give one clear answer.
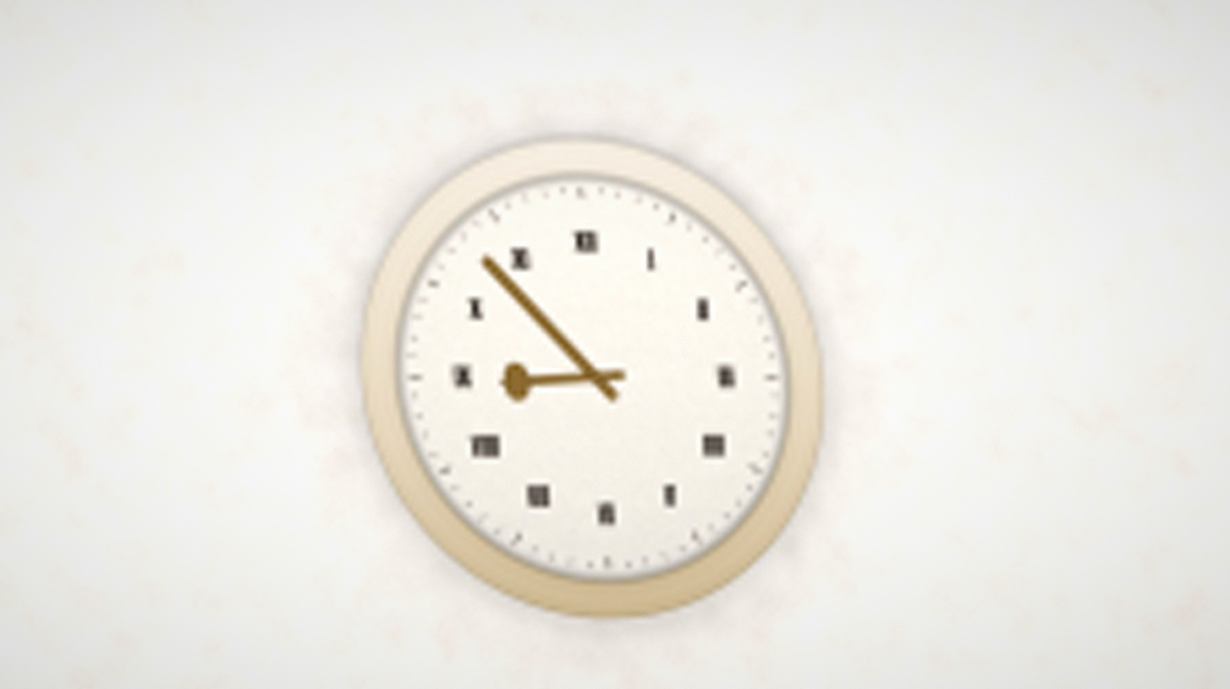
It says 8:53
